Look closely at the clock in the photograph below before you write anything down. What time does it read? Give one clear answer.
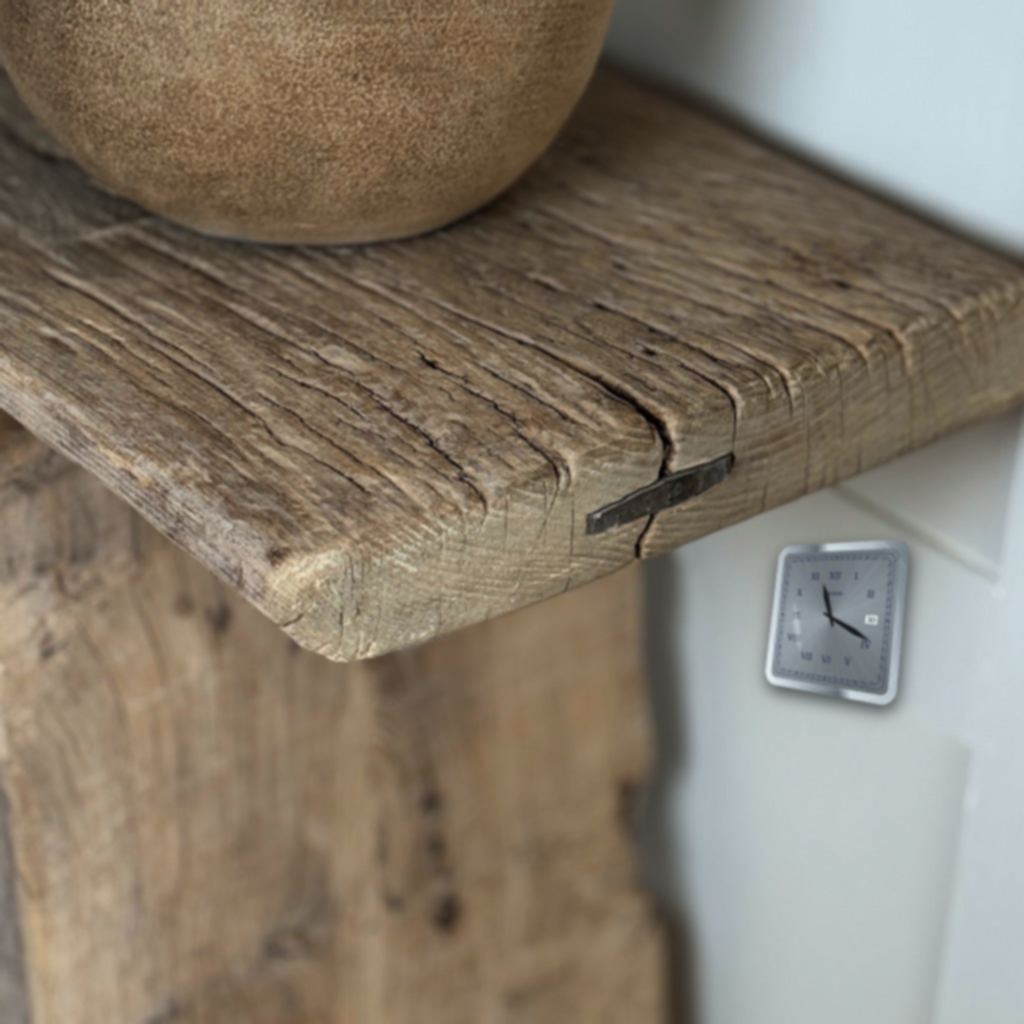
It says 11:19
